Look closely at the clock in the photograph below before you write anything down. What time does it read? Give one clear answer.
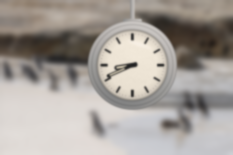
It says 8:41
